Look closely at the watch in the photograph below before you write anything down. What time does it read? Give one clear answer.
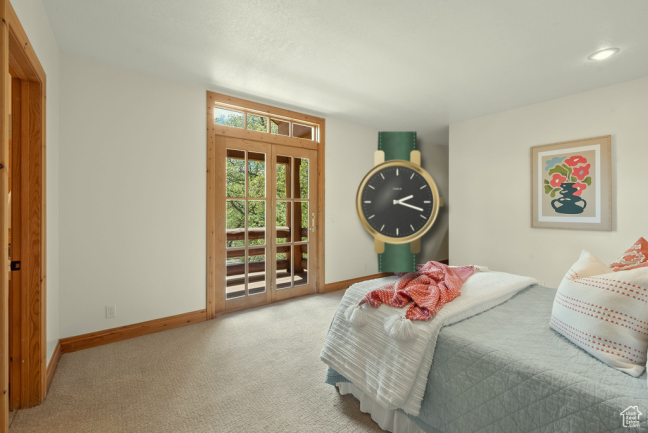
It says 2:18
